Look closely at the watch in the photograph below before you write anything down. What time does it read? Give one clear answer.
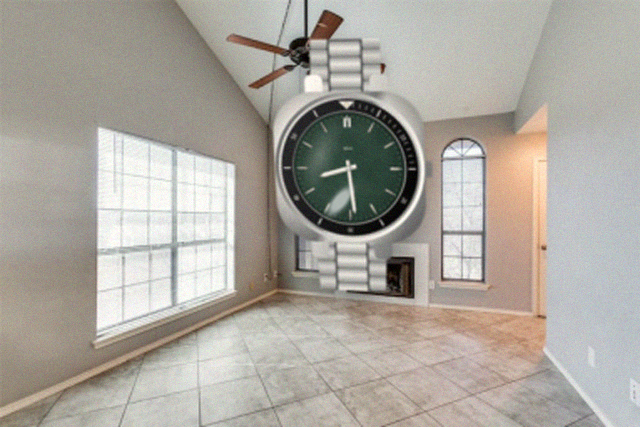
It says 8:29
